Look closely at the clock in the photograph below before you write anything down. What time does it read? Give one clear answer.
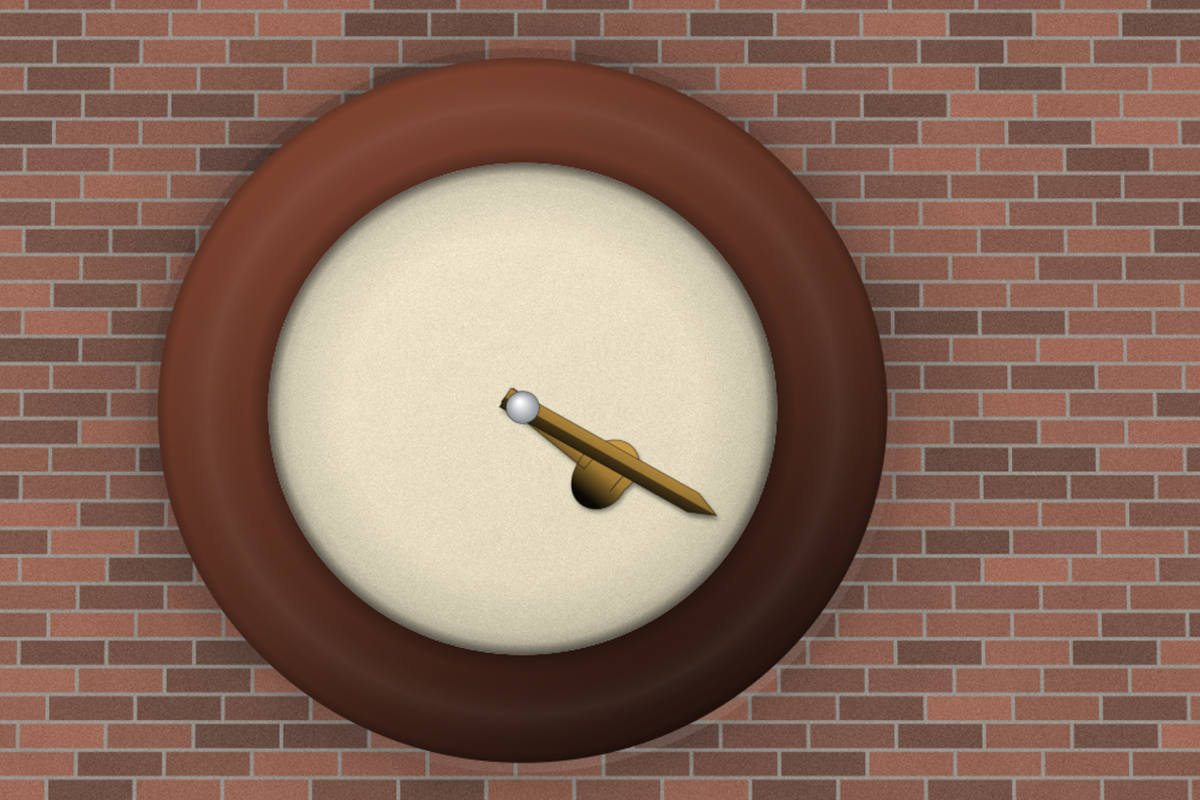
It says 4:20
